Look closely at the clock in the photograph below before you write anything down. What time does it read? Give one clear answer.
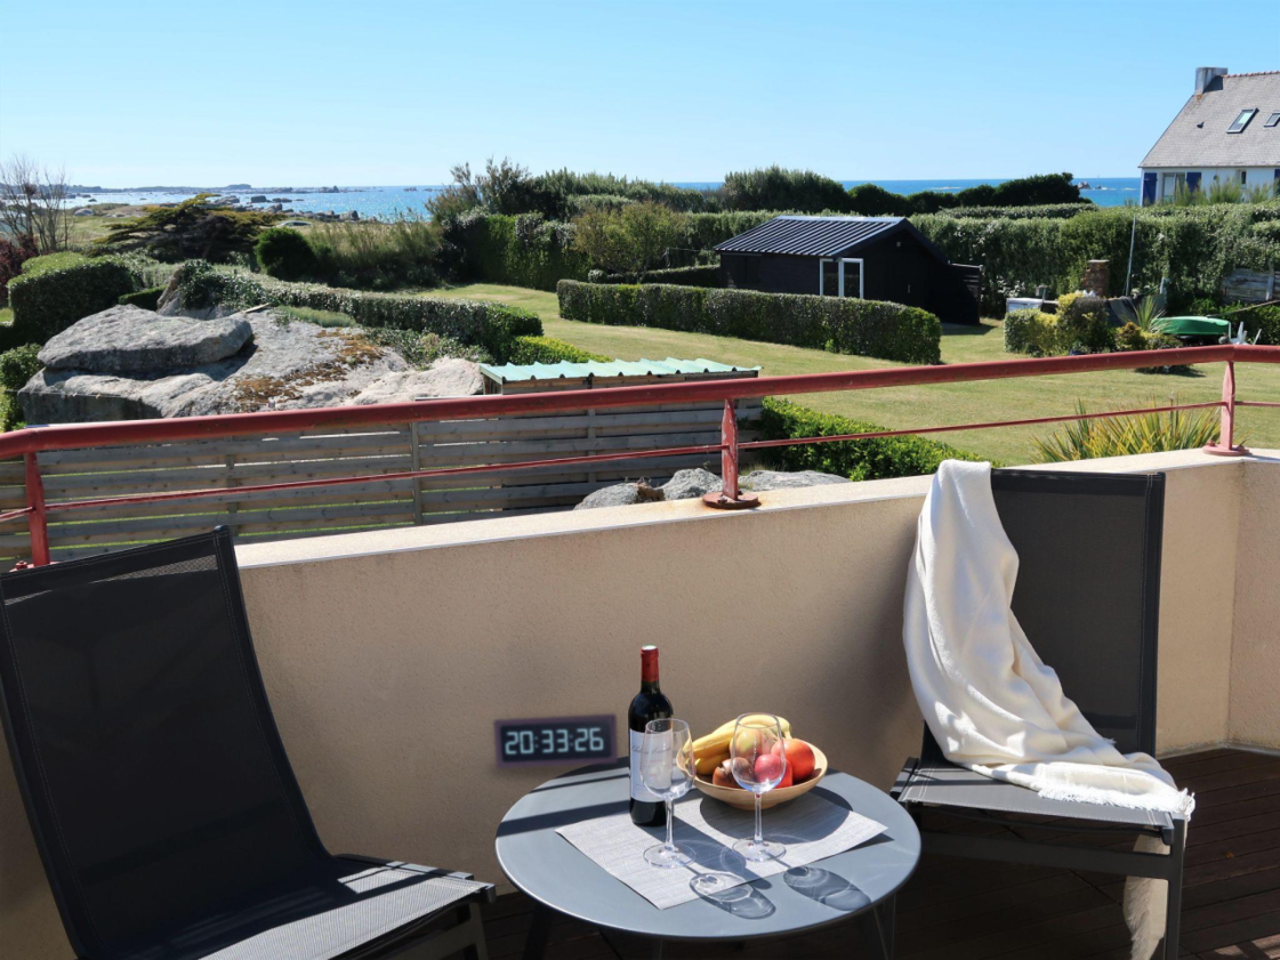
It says 20:33:26
